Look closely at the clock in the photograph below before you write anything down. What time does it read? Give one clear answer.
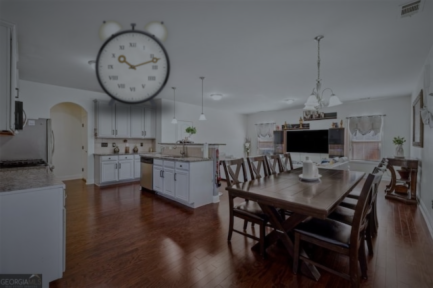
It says 10:12
